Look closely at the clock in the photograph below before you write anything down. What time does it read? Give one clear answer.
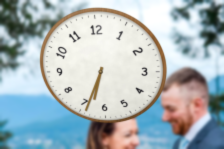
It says 6:34
